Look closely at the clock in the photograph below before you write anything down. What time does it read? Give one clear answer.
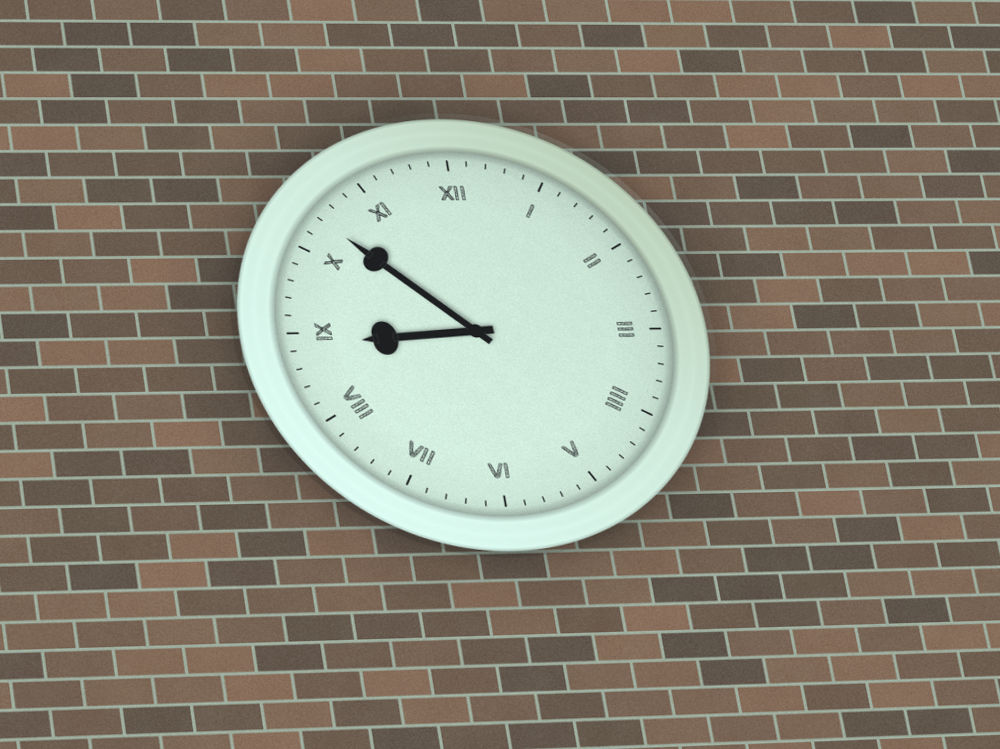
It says 8:52
